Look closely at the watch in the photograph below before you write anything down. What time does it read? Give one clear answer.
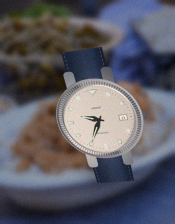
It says 9:35
